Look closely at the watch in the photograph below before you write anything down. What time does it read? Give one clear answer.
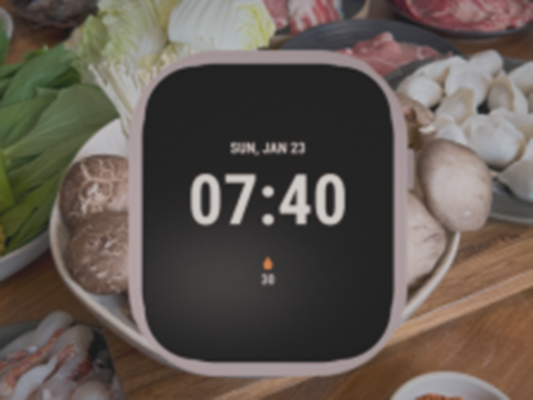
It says 7:40
